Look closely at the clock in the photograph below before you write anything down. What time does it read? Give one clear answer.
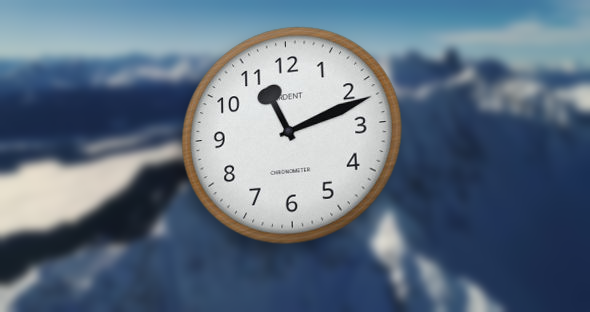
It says 11:12
